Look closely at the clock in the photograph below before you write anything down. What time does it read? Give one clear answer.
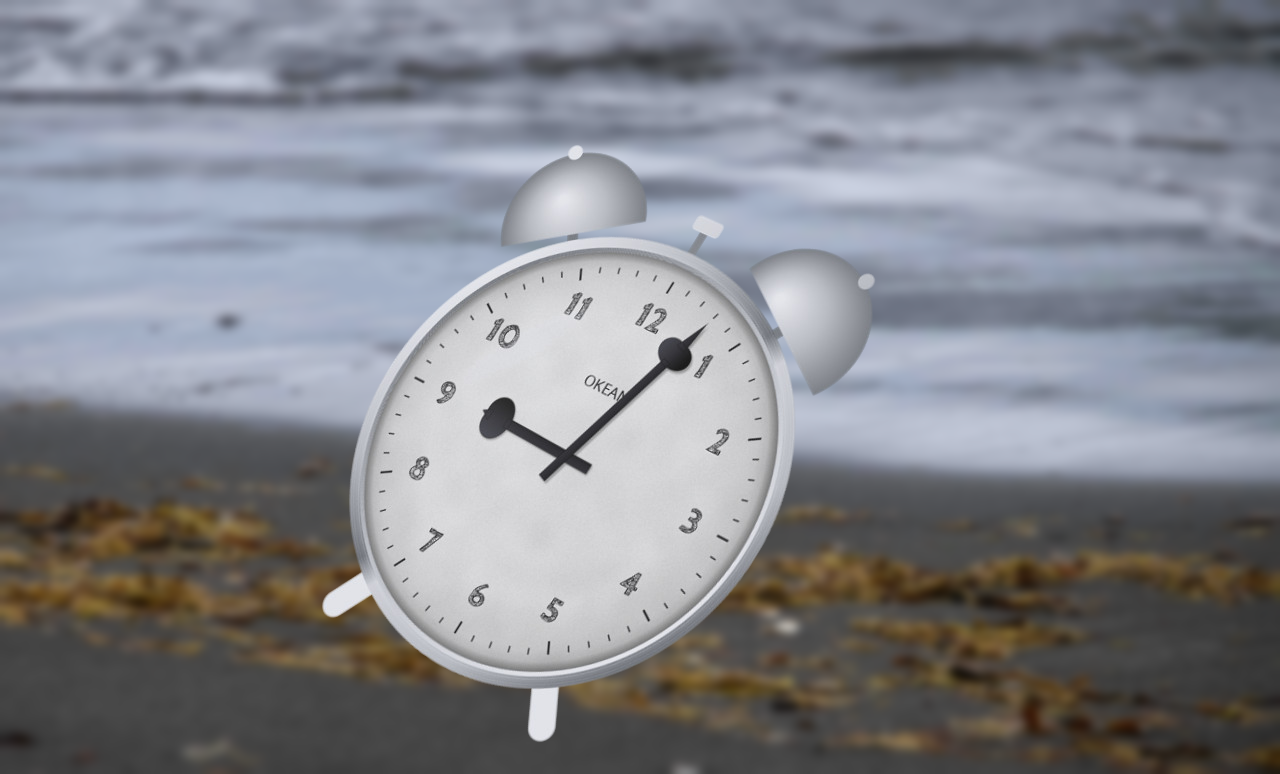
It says 9:03
